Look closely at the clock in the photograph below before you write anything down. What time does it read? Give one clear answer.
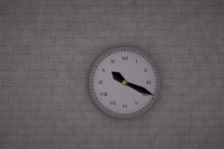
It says 10:19
